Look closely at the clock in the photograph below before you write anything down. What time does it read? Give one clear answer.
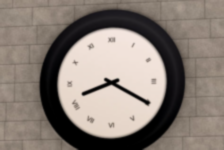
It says 8:20
